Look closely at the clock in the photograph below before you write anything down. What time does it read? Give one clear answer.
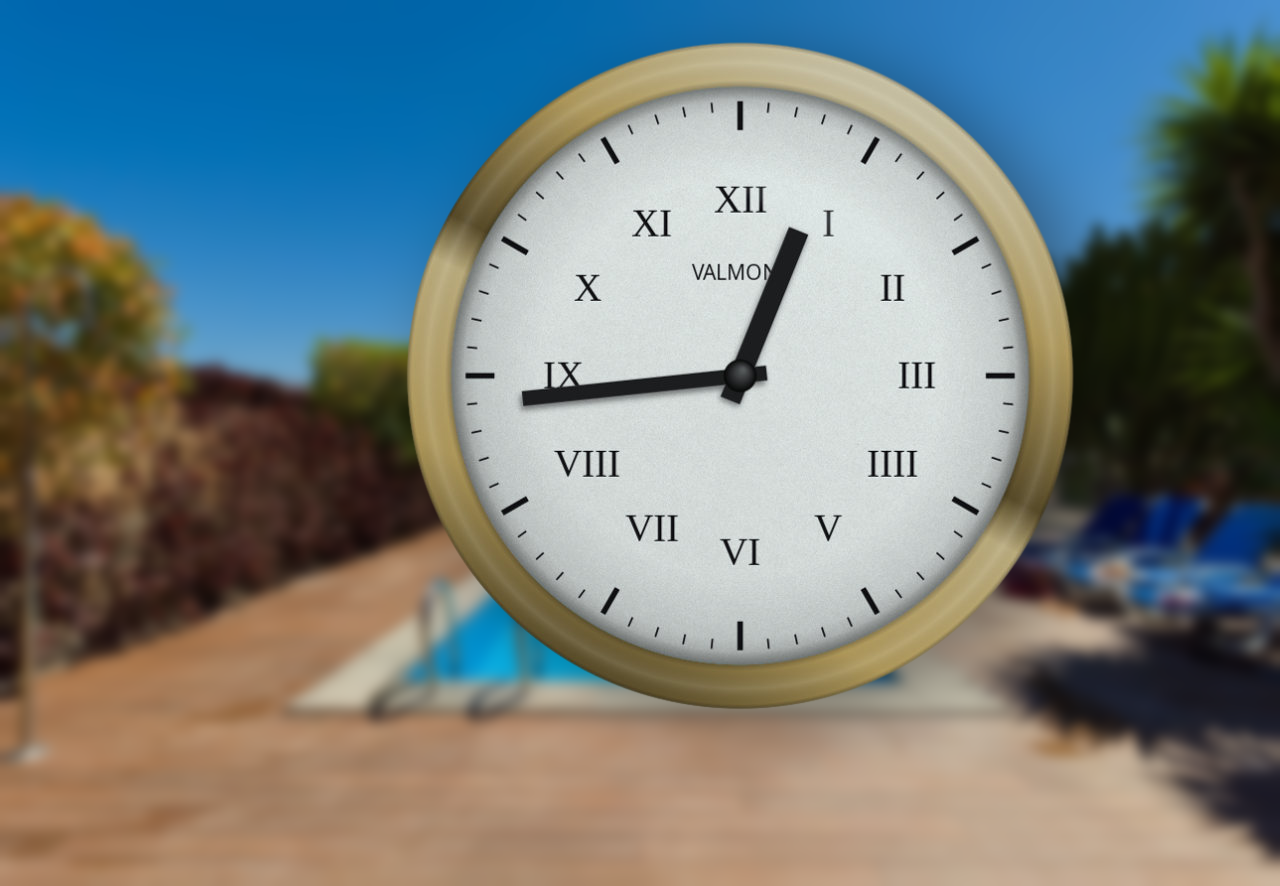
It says 12:44
